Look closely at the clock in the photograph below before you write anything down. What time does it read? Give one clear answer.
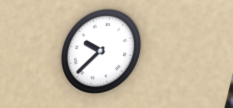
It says 9:36
